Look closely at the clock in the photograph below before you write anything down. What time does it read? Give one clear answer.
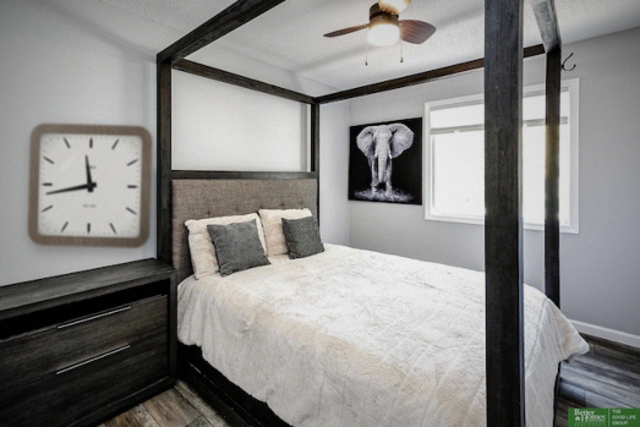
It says 11:43
